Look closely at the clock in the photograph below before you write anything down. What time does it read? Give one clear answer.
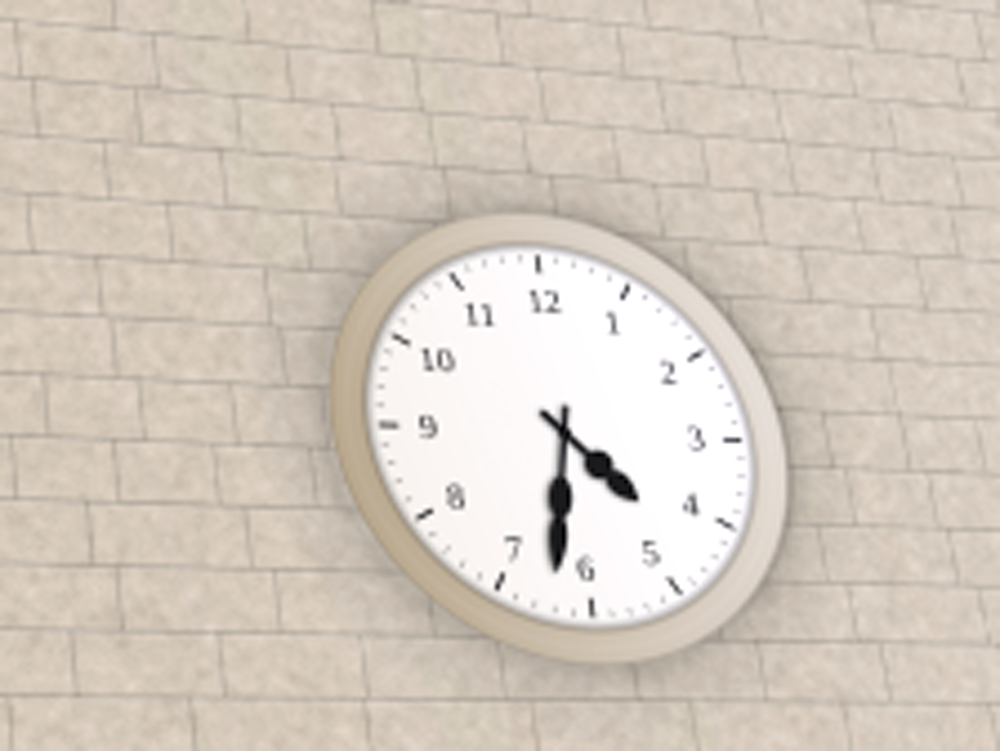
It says 4:32
